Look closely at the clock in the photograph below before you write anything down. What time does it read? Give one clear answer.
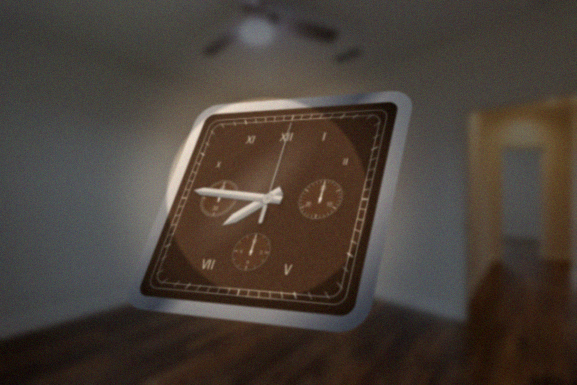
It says 7:46
